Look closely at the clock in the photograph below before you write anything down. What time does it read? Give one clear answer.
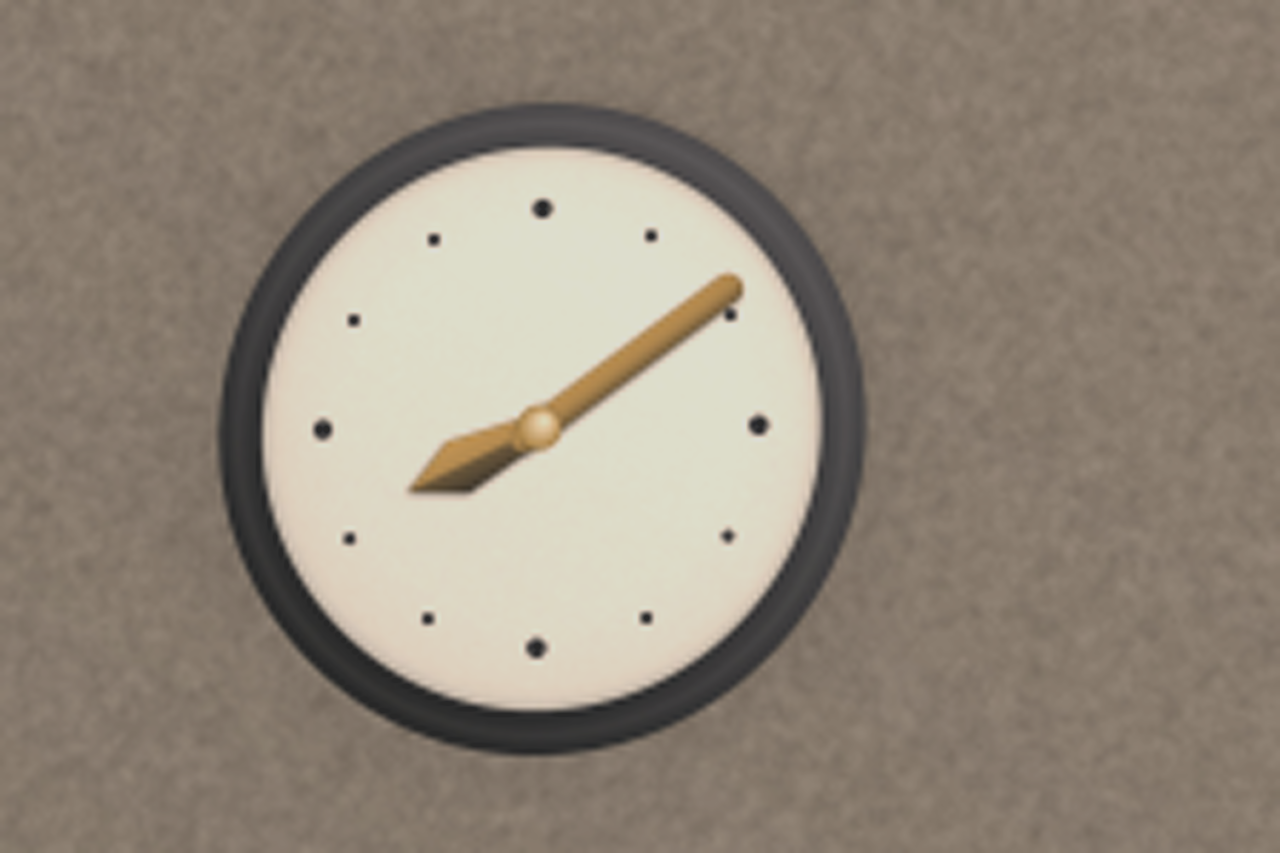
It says 8:09
